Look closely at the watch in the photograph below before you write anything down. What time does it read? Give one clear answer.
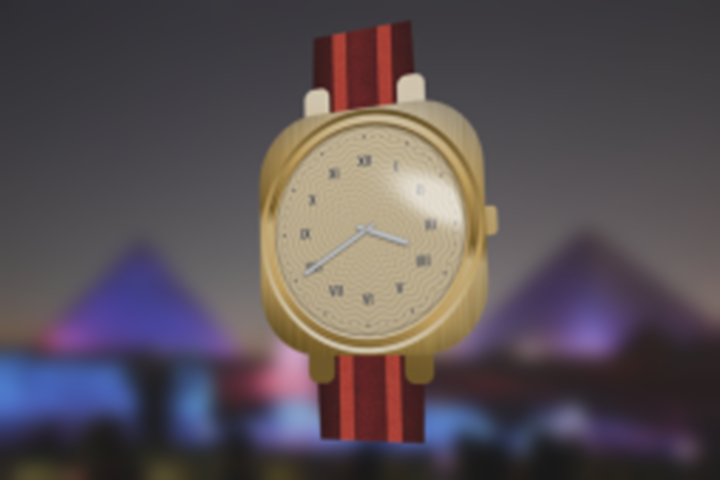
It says 3:40
